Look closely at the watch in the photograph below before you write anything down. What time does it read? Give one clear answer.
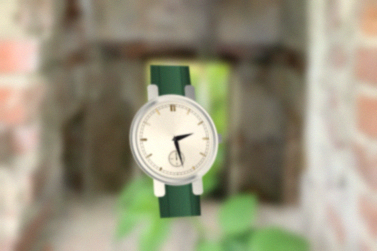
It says 2:28
